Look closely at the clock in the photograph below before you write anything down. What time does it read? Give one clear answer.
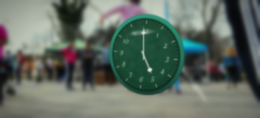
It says 4:59
